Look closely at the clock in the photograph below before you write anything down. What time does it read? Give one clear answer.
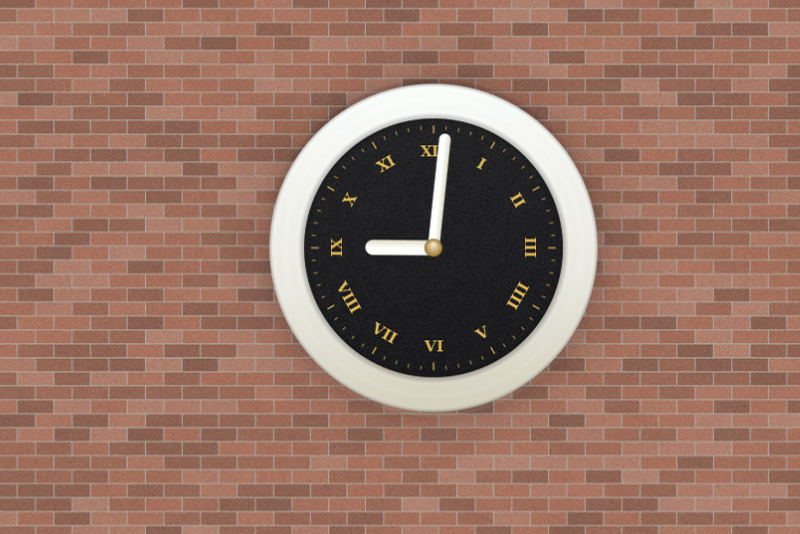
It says 9:01
